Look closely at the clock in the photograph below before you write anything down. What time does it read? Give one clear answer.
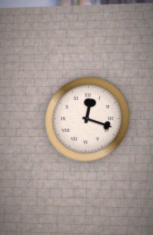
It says 12:18
